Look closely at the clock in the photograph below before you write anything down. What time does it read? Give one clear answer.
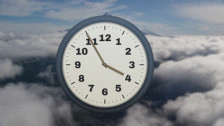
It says 3:55
